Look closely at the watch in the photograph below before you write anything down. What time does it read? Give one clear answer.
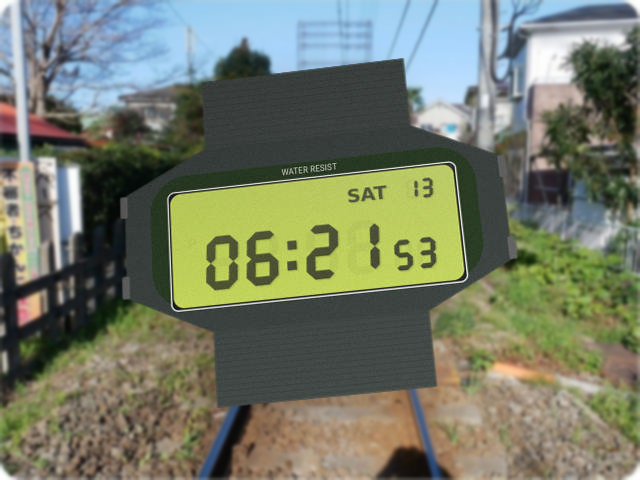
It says 6:21:53
